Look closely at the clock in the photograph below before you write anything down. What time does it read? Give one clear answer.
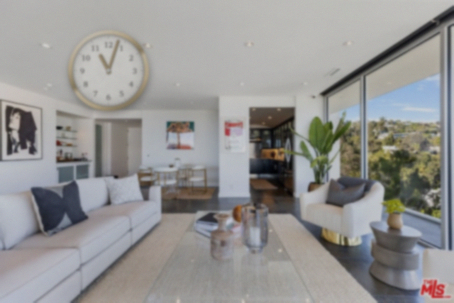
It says 11:03
